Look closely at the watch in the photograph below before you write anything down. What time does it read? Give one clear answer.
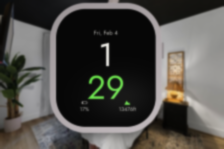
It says 1:29
